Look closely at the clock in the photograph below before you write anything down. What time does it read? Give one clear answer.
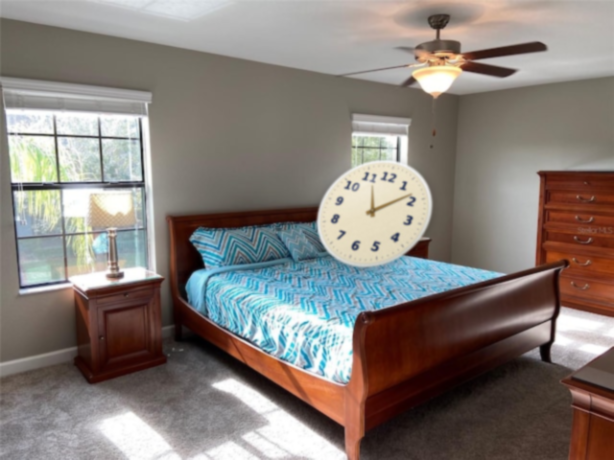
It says 11:08
